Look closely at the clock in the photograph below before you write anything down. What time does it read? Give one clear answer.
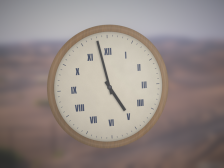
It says 4:58
